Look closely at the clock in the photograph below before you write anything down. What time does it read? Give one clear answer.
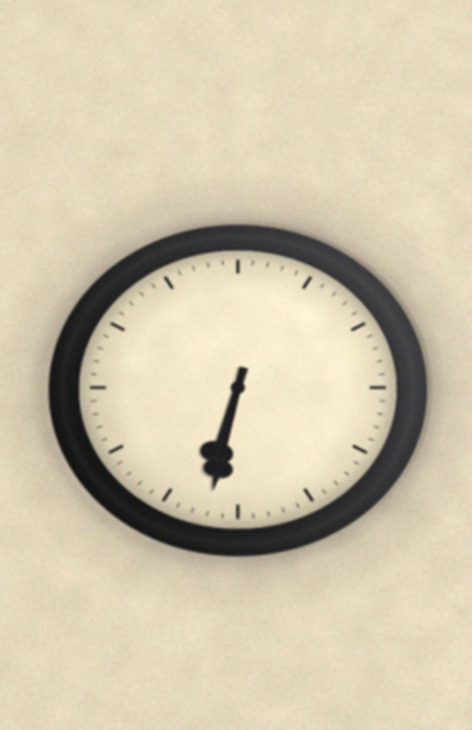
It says 6:32
